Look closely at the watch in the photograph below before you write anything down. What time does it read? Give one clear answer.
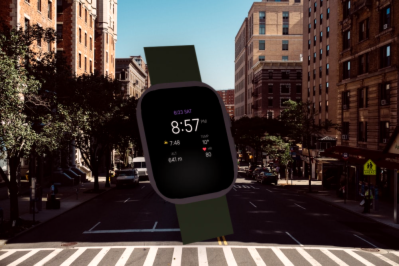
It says 8:57
